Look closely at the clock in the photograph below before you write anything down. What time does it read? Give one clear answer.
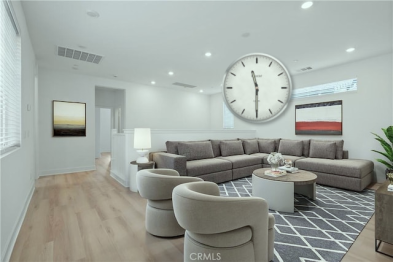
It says 11:30
